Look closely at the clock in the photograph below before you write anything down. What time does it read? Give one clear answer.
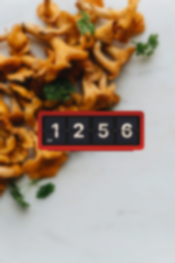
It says 12:56
